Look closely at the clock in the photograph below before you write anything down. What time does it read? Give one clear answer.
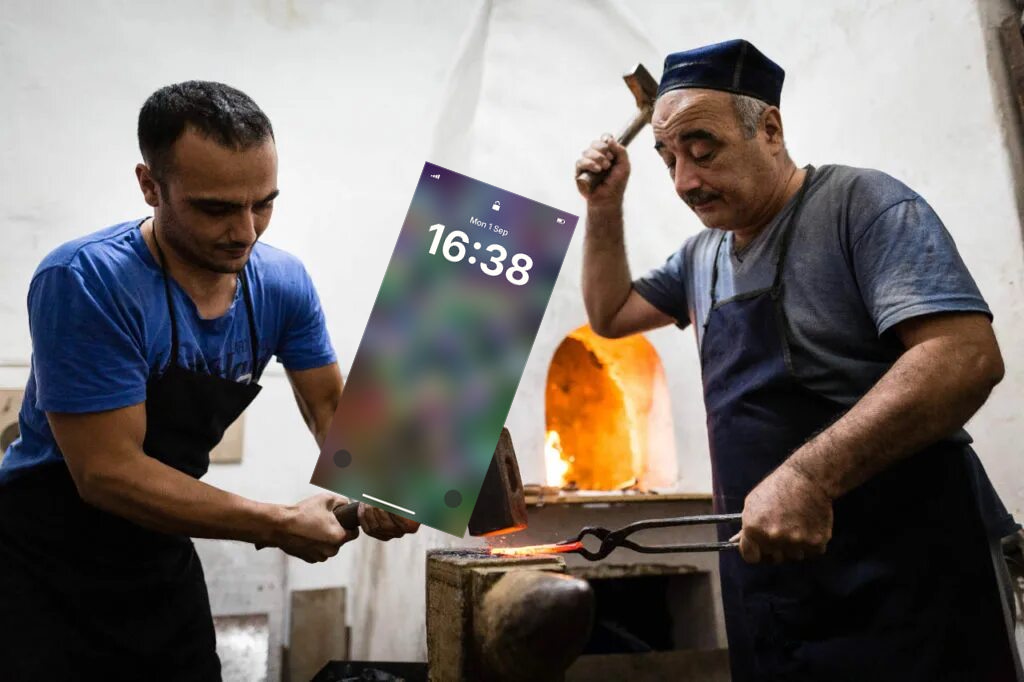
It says 16:38
